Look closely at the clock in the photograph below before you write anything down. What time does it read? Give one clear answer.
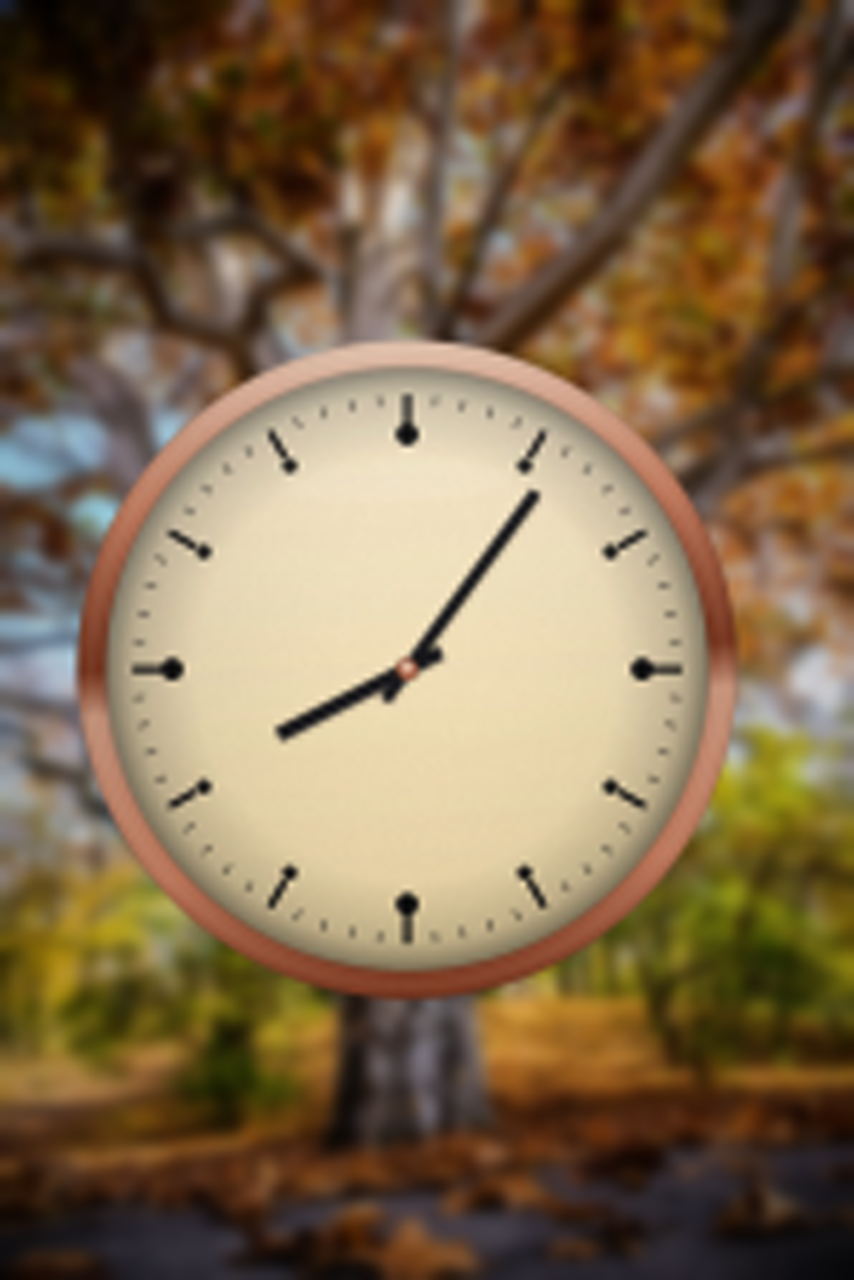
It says 8:06
